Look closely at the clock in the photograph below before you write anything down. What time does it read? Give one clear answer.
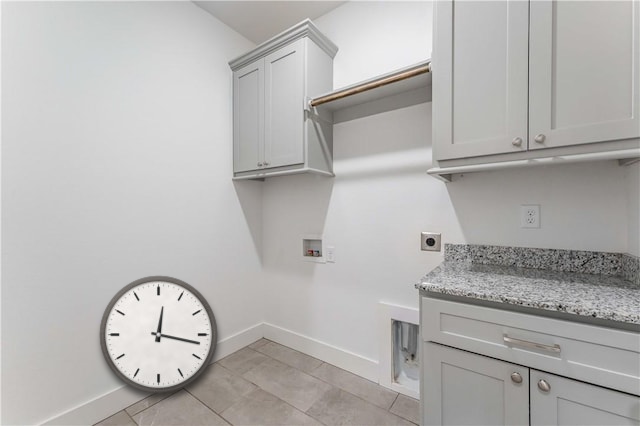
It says 12:17
